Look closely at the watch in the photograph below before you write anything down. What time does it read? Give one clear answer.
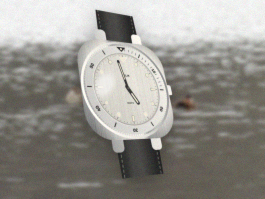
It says 4:58
